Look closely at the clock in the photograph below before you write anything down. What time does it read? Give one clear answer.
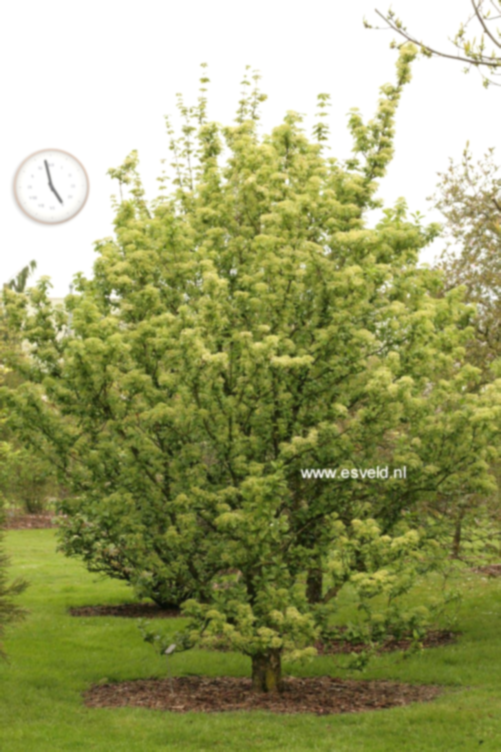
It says 4:58
